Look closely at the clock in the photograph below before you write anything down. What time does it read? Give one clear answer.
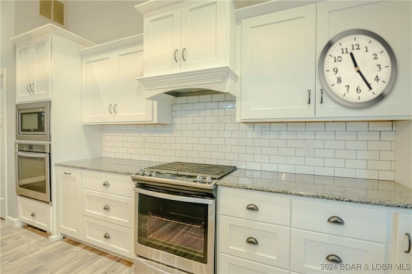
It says 11:25
